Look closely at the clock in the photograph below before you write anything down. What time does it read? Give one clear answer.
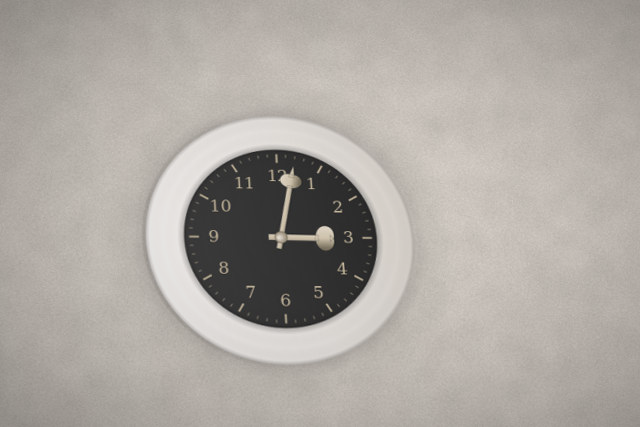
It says 3:02
